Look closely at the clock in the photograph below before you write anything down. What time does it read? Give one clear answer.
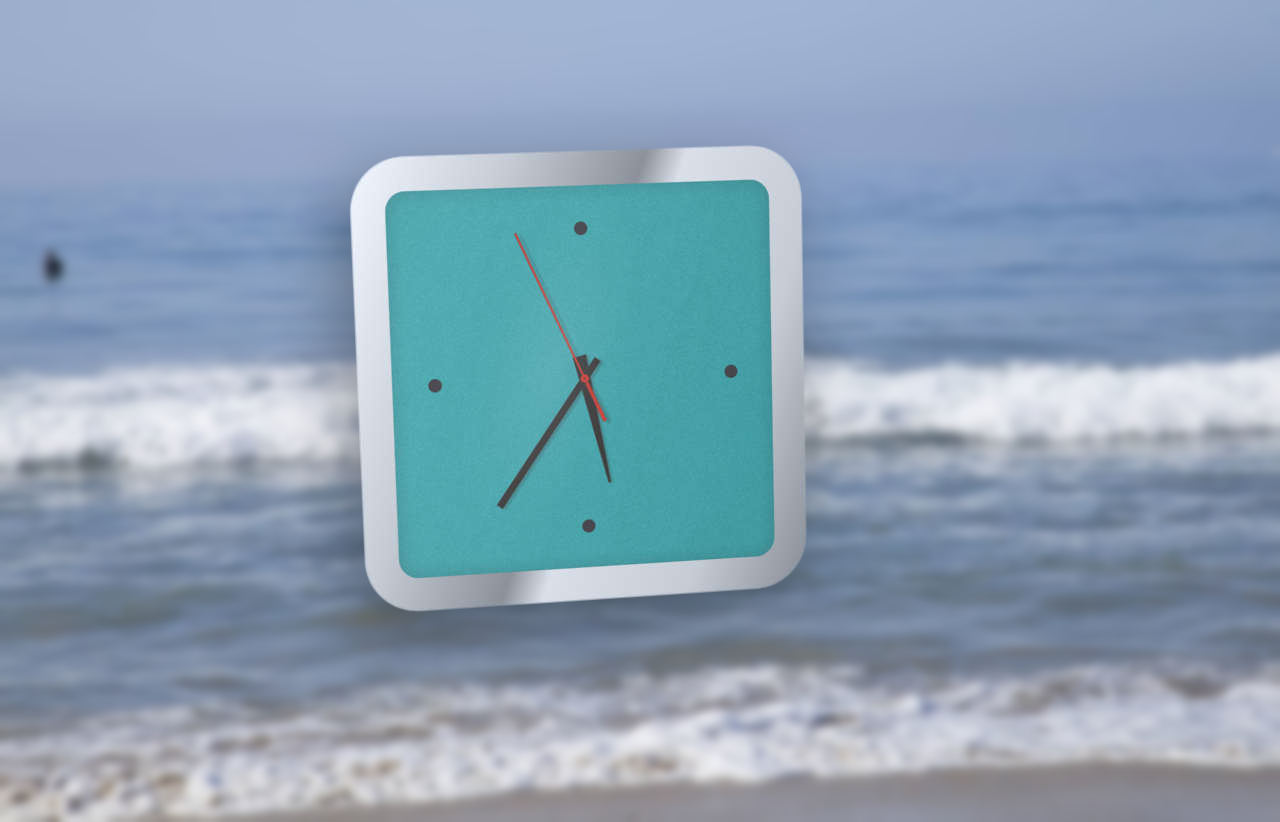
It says 5:35:56
